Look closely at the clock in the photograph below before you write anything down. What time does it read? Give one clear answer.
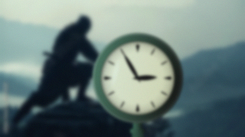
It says 2:55
